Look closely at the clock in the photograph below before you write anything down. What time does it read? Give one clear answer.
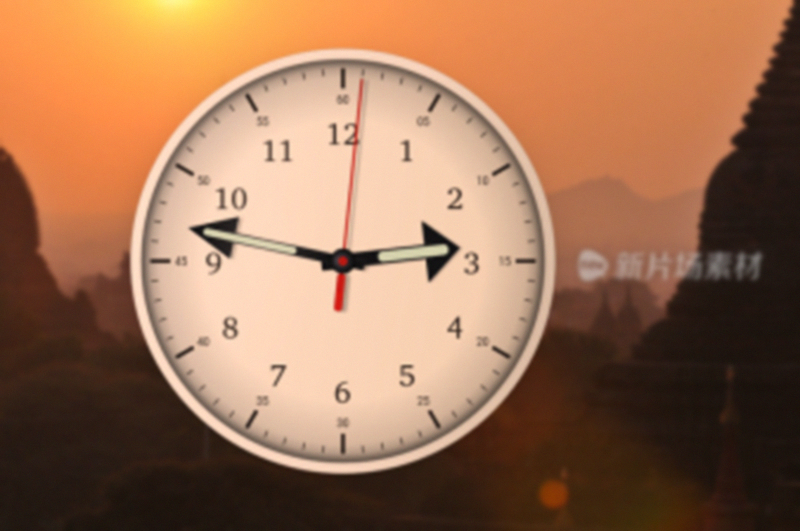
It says 2:47:01
